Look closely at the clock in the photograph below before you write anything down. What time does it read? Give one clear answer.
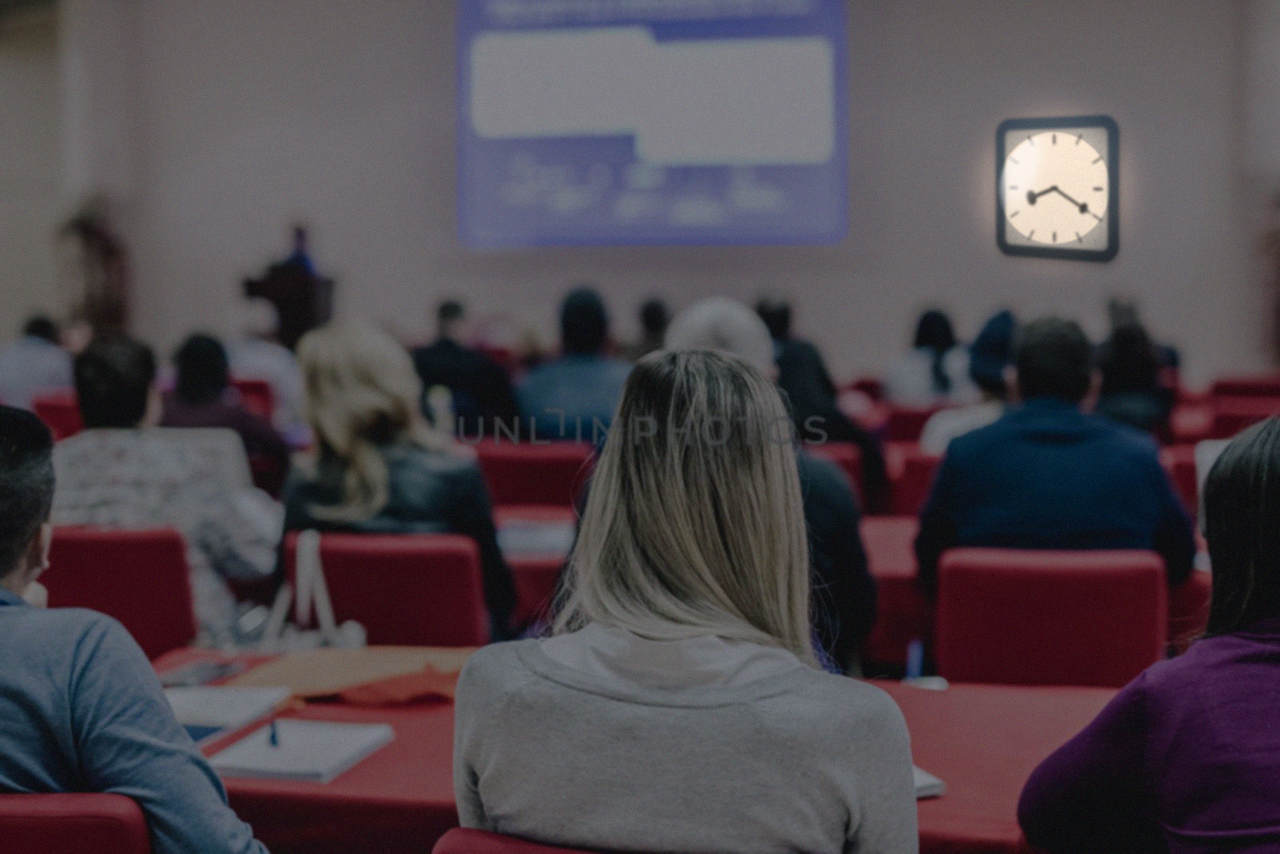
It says 8:20
